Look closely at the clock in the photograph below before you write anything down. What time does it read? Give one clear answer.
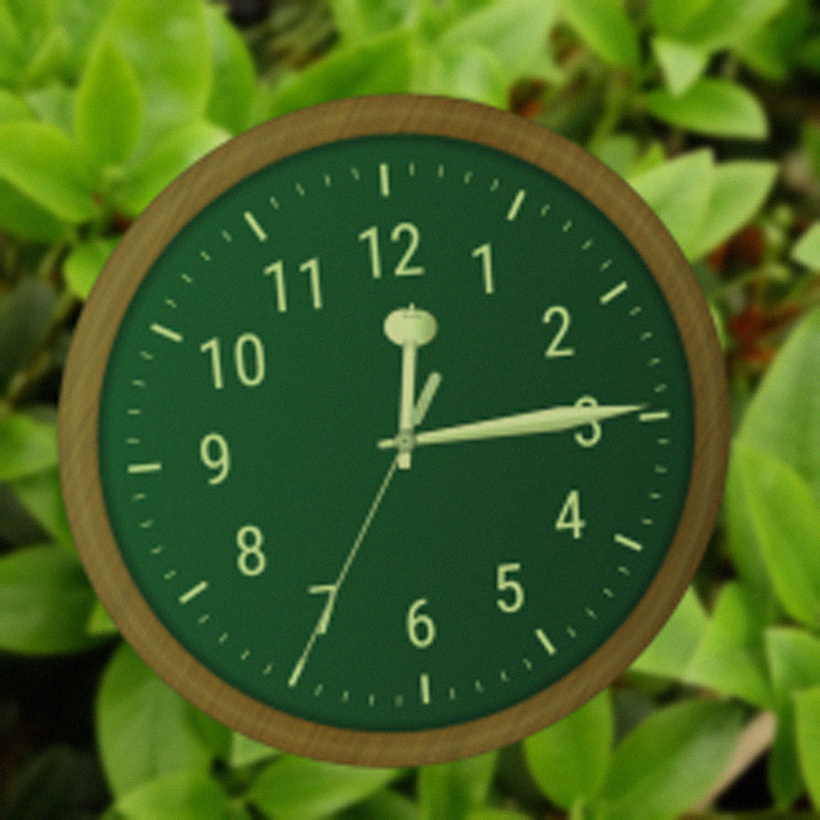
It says 12:14:35
